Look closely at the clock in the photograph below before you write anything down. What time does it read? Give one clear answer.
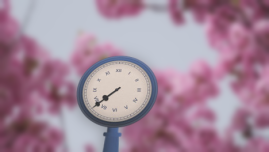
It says 7:38
